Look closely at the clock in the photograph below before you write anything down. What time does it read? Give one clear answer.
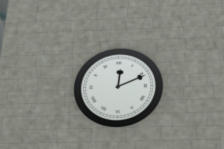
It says 12:11
